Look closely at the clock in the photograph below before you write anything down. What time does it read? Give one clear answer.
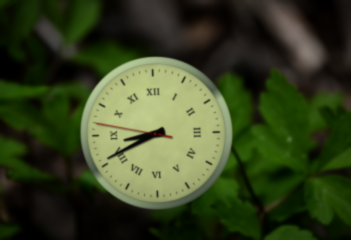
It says 8:40:47
